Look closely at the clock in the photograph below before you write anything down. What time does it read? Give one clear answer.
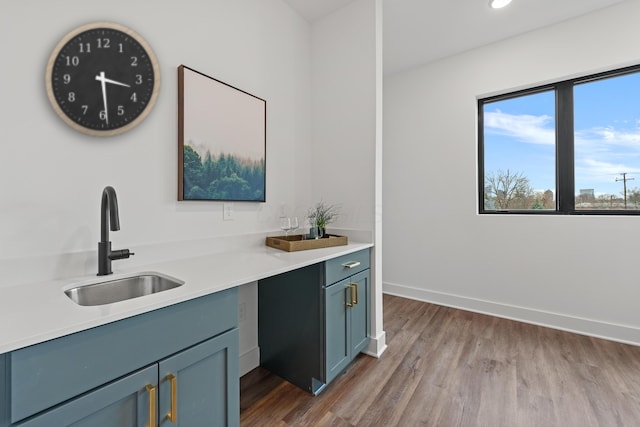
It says 3:29
